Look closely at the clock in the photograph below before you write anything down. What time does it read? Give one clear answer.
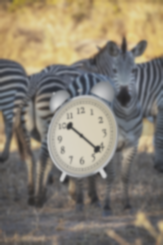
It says 10:22
